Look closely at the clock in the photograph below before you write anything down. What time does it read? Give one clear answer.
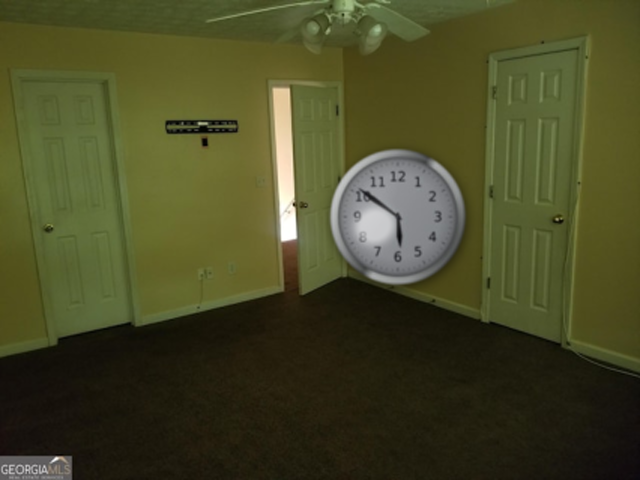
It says 5:51
